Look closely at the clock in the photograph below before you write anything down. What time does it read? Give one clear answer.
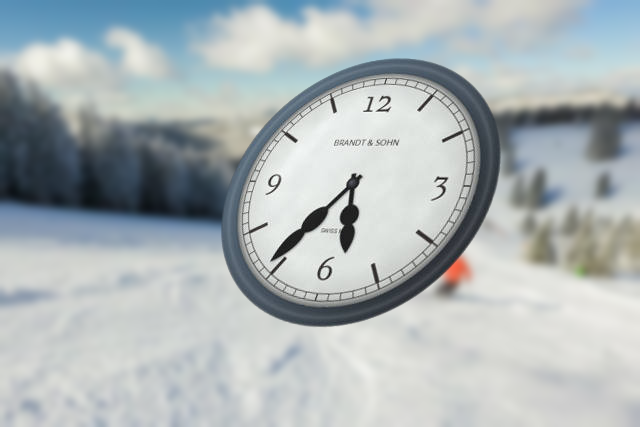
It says 5:36
